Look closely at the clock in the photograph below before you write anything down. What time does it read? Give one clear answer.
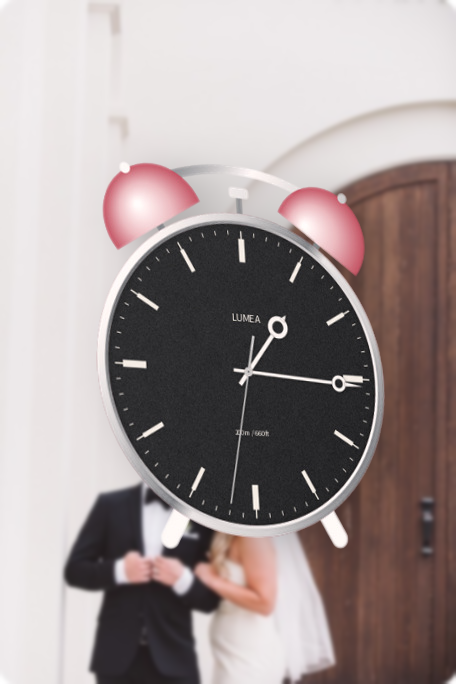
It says 1:15:32
